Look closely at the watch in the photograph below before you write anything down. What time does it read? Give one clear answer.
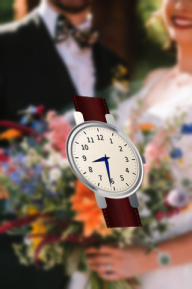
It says 8:31
